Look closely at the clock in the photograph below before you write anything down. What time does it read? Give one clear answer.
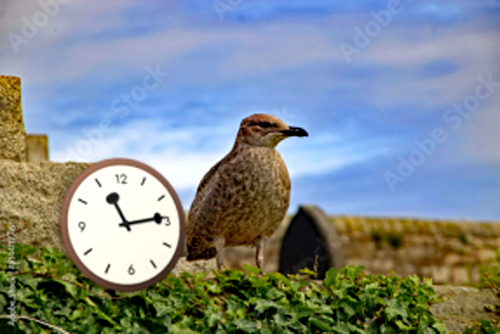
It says 11:14
